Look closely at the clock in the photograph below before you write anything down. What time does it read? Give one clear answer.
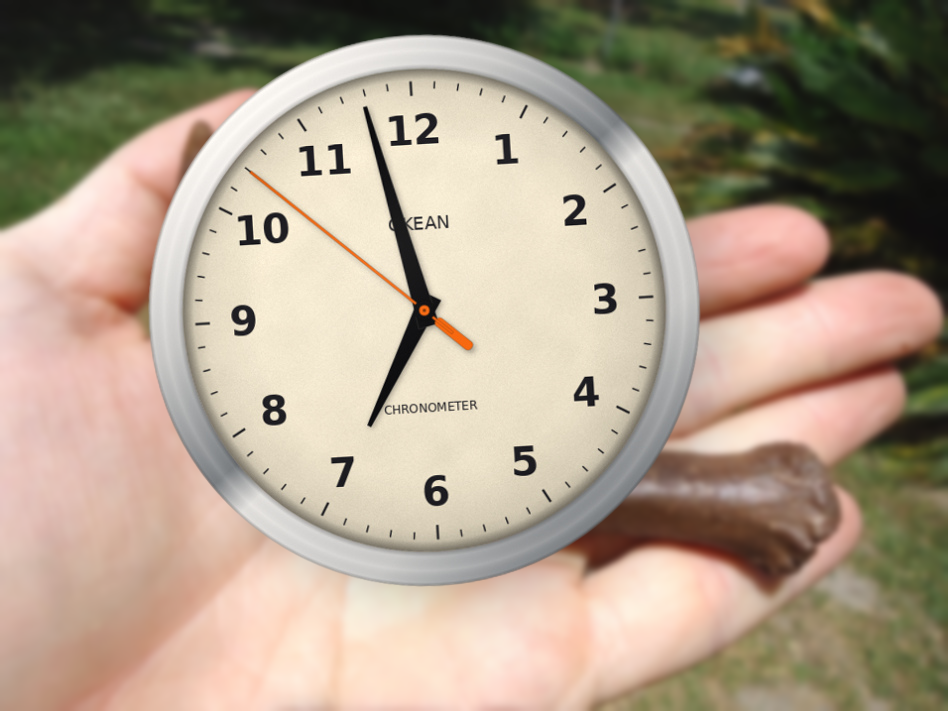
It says 6:57:52
